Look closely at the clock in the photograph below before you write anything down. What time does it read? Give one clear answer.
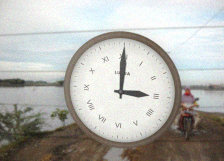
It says 3:00
